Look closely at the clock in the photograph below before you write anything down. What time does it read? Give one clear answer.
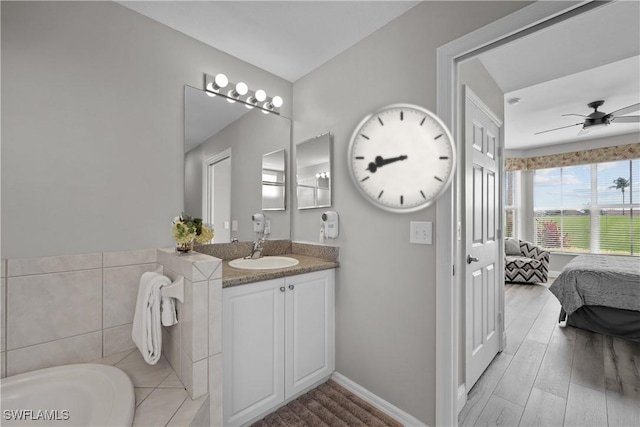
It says 8:42
